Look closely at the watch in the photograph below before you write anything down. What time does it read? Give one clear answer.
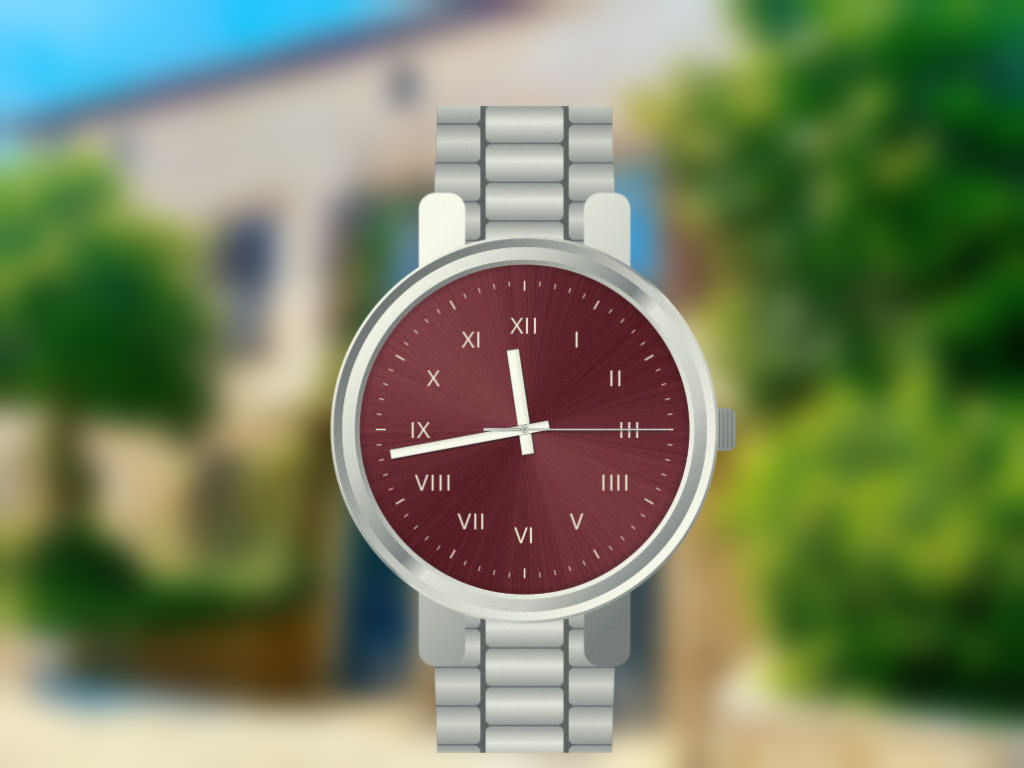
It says 11:43:15
